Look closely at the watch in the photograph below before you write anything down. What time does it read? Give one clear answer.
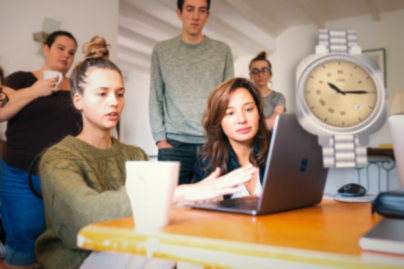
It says 10:15
